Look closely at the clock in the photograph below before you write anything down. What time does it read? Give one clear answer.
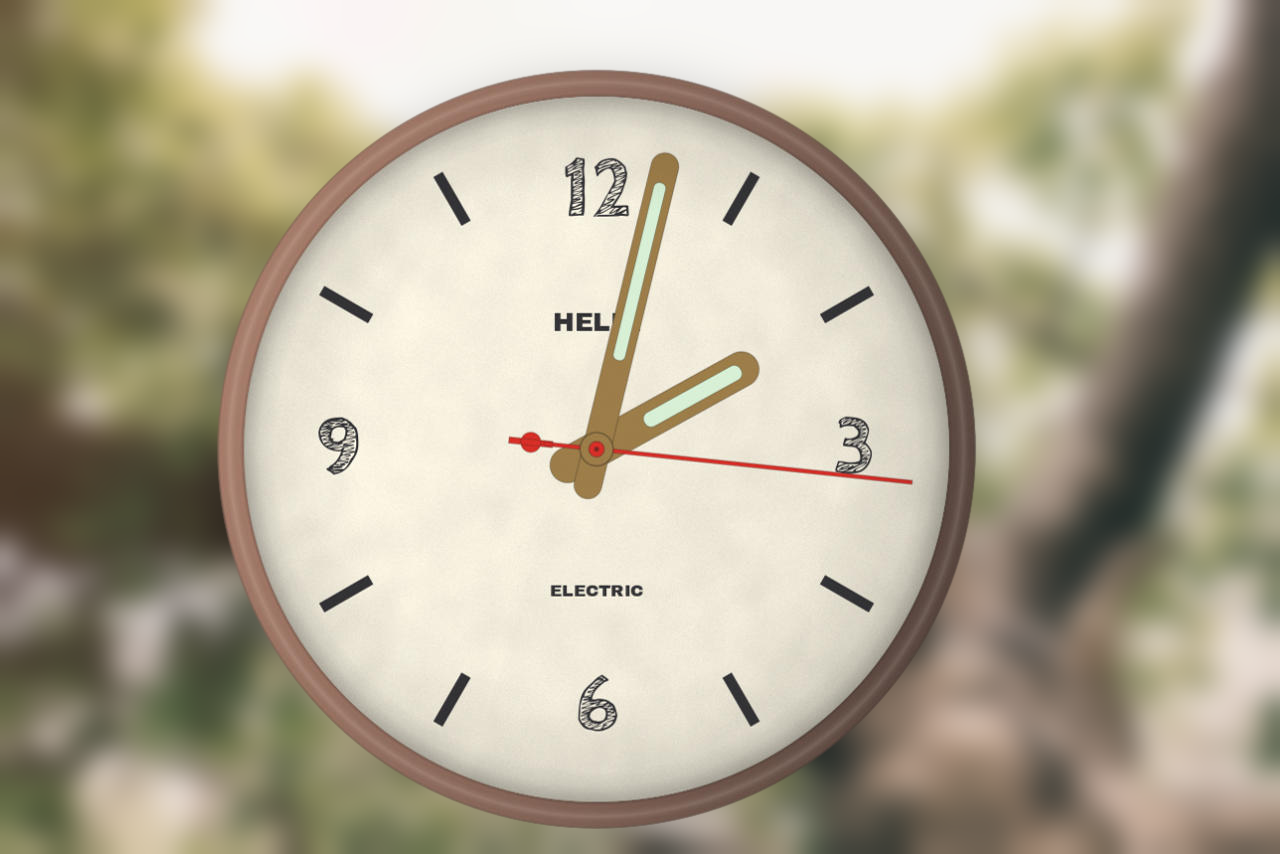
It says 2:02:16
